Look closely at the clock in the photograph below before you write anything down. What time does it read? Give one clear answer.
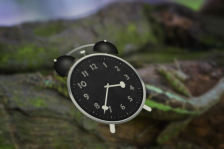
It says 3:37
